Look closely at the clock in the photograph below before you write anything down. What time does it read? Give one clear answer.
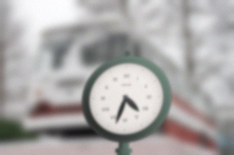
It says 4:33
